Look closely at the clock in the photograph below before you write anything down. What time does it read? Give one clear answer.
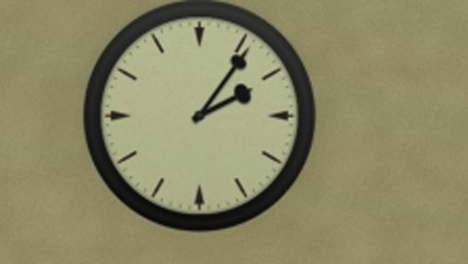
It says 2:06
